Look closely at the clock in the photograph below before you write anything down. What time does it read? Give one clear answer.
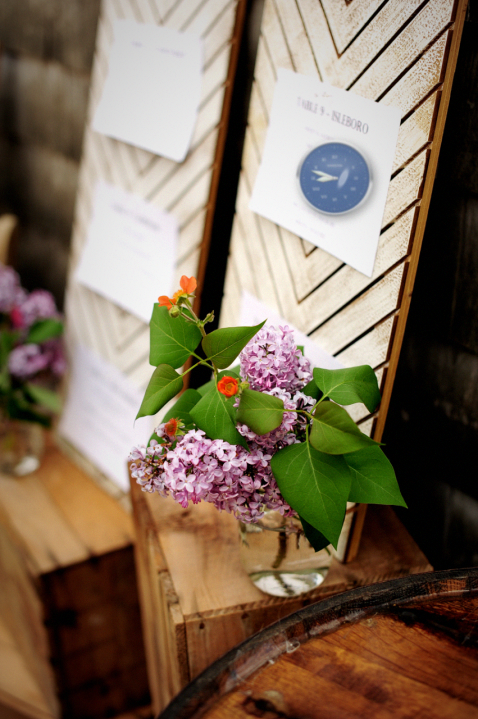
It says 8:48
